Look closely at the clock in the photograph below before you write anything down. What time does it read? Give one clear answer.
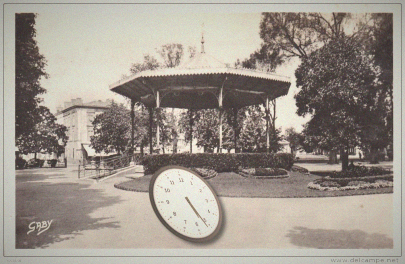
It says 5:26
